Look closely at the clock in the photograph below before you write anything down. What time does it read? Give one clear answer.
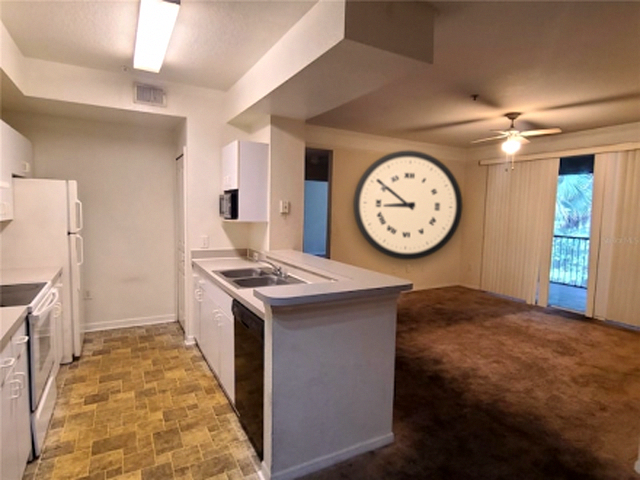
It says 8:51
